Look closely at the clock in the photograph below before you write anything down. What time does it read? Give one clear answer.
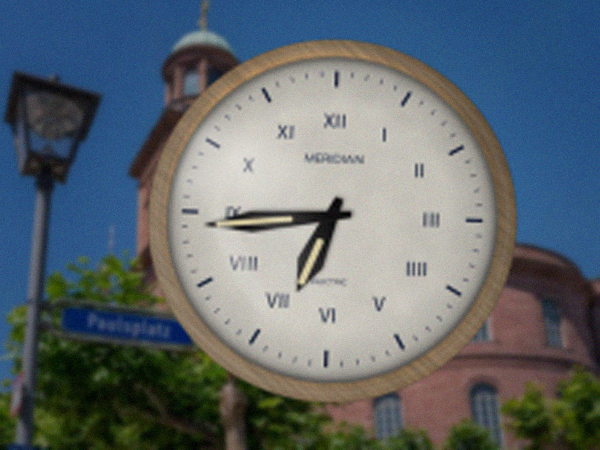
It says 6:44
